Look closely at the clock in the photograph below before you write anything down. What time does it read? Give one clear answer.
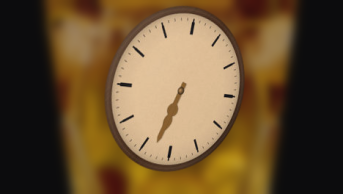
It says 6:33
